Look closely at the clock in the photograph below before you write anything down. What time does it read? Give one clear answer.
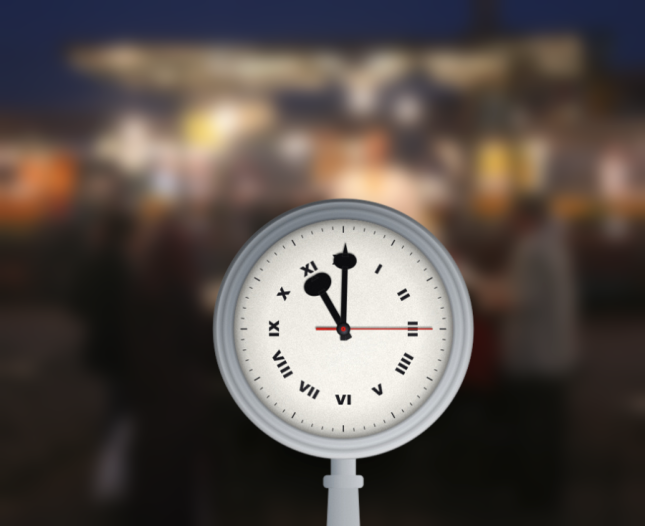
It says 11:00:15
